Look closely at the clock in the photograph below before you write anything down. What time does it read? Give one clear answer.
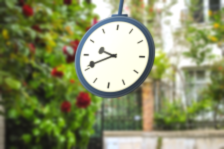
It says 9:41
